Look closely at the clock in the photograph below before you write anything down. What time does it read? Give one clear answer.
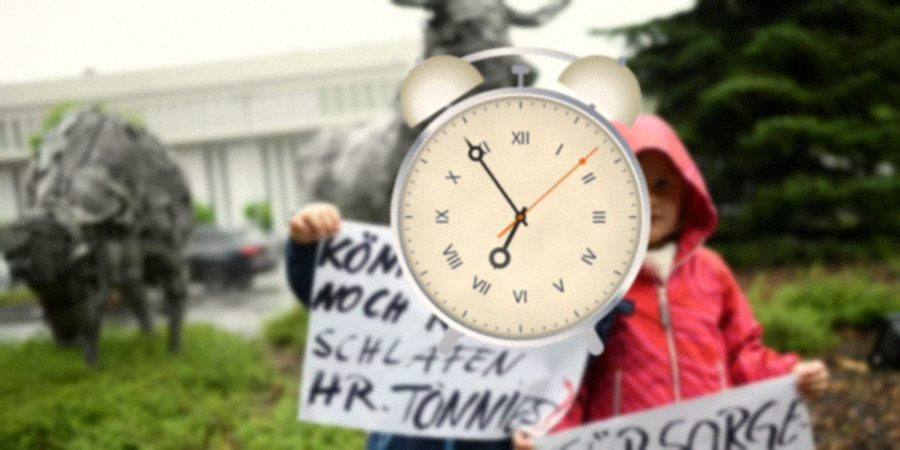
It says 6:54:08
